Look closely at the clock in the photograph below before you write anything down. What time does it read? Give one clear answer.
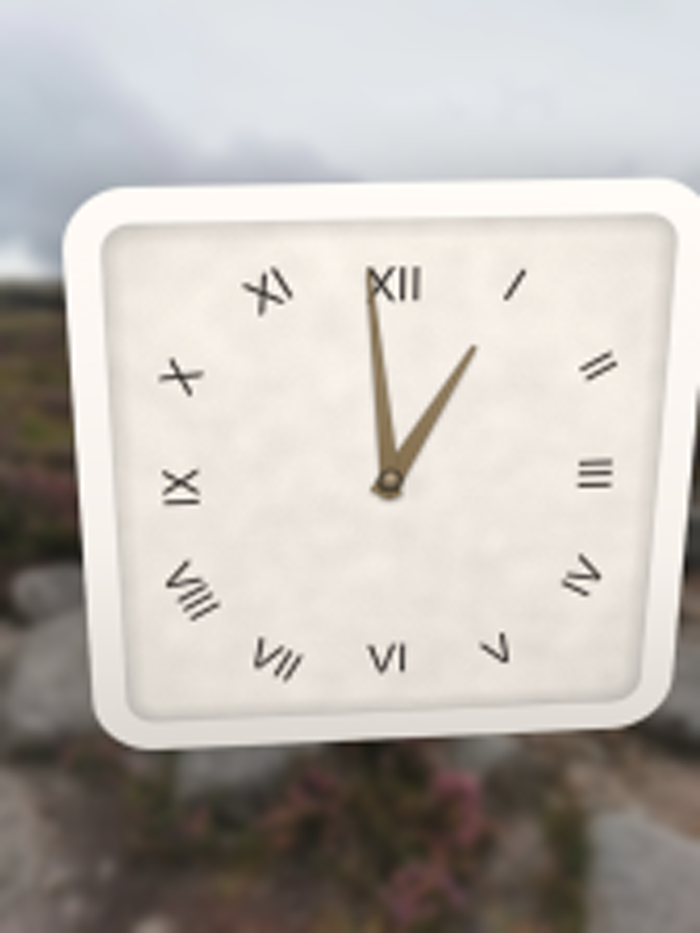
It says 12:59
